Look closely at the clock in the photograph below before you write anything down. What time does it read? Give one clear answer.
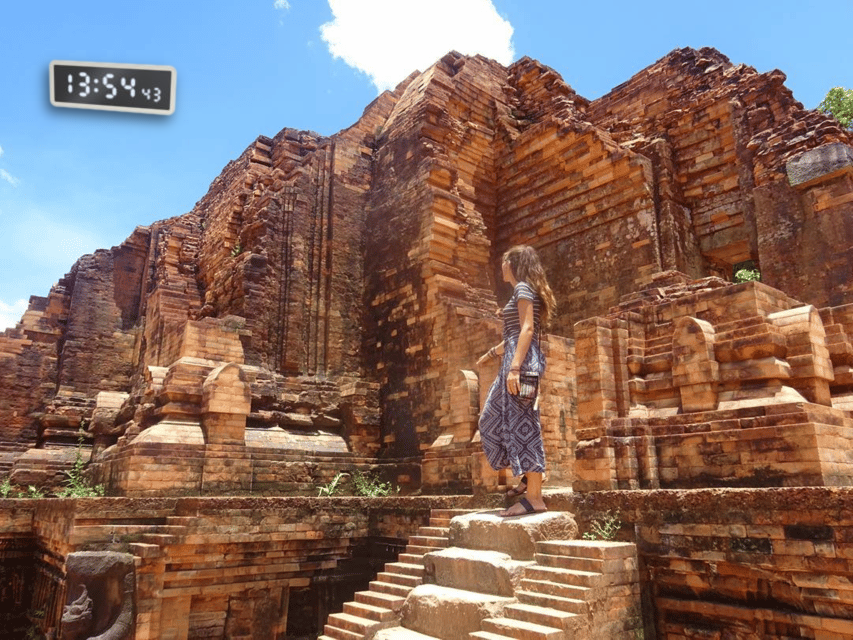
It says 13:54:43
